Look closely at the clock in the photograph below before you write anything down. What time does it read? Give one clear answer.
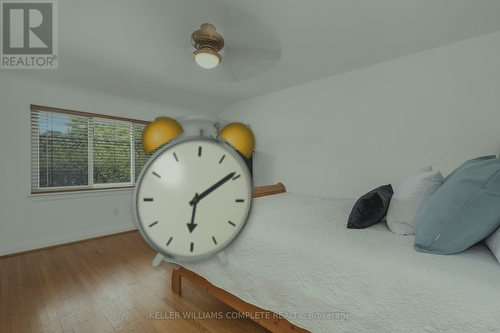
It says 6:09
